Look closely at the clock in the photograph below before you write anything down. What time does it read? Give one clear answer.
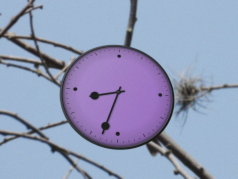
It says 8:33
